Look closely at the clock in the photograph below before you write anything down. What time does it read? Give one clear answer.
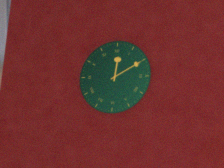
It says 12:10
